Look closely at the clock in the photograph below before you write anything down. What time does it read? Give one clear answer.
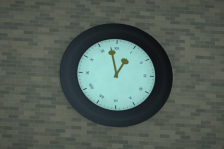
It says 12:58
